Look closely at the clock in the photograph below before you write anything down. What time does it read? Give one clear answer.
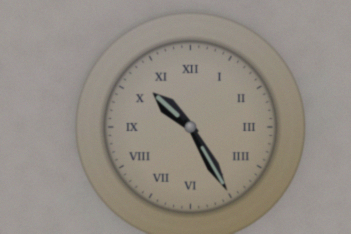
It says 10:25
